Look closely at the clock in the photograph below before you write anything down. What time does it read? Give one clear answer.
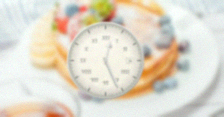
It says 12:26
